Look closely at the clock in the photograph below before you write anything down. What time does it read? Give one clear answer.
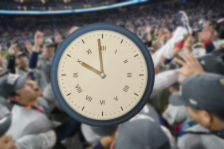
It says 9:59
